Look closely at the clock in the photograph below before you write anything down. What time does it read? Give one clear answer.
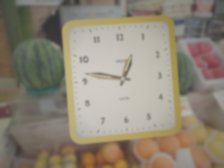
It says 12:47
